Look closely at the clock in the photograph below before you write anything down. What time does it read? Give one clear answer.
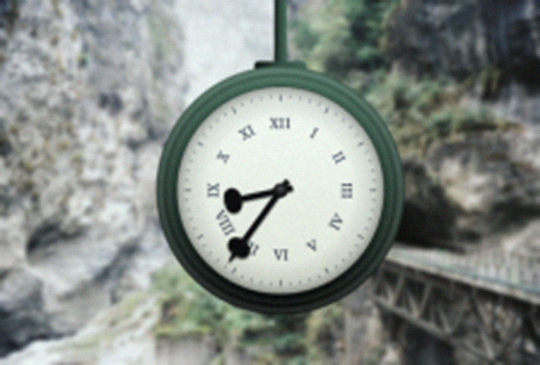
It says 8:36
